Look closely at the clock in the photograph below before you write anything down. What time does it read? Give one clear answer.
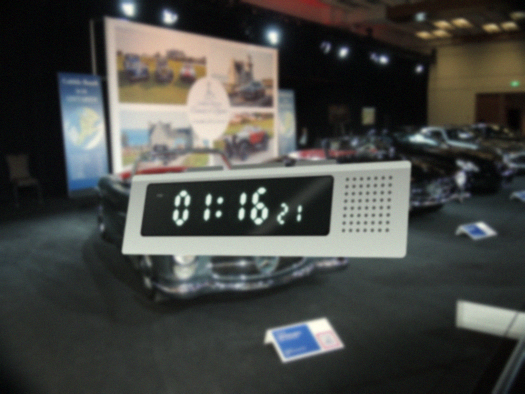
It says 1:16:21
